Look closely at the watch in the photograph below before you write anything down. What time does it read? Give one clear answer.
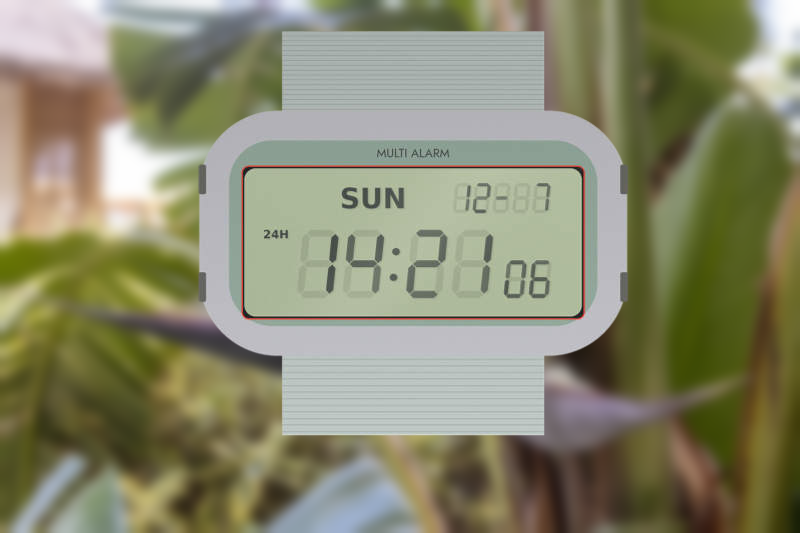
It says 14:21:06
